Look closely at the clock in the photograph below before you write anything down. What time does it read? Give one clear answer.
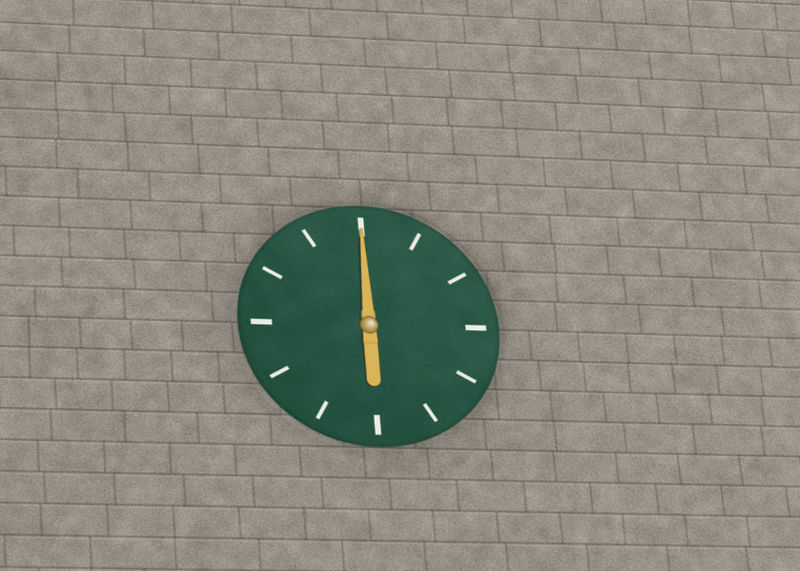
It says 6:00
